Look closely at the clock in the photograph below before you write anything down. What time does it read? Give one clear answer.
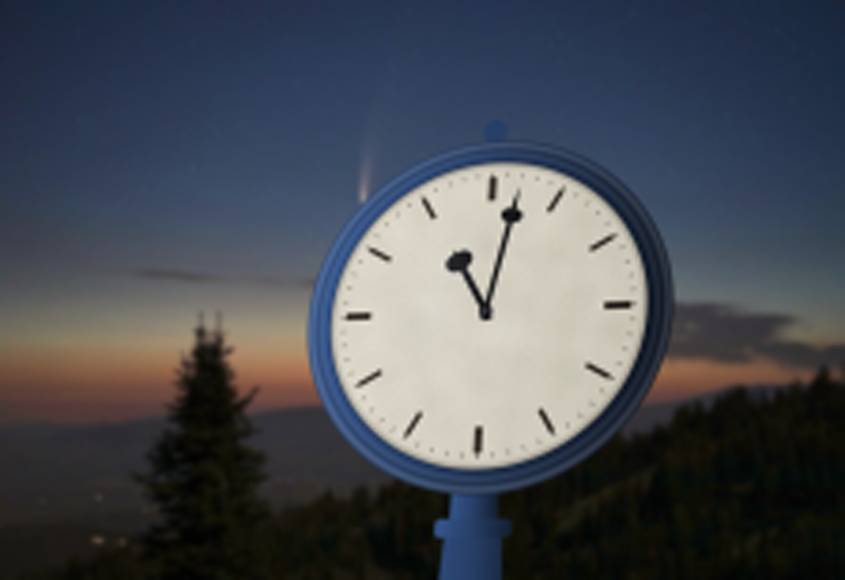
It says 11:02
